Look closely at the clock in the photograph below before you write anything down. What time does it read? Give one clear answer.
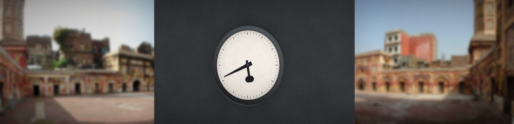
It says 5:41
